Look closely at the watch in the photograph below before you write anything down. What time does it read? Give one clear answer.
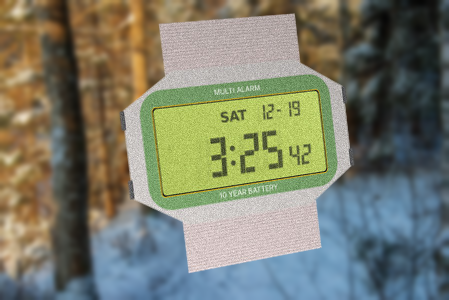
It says 3:25:42
